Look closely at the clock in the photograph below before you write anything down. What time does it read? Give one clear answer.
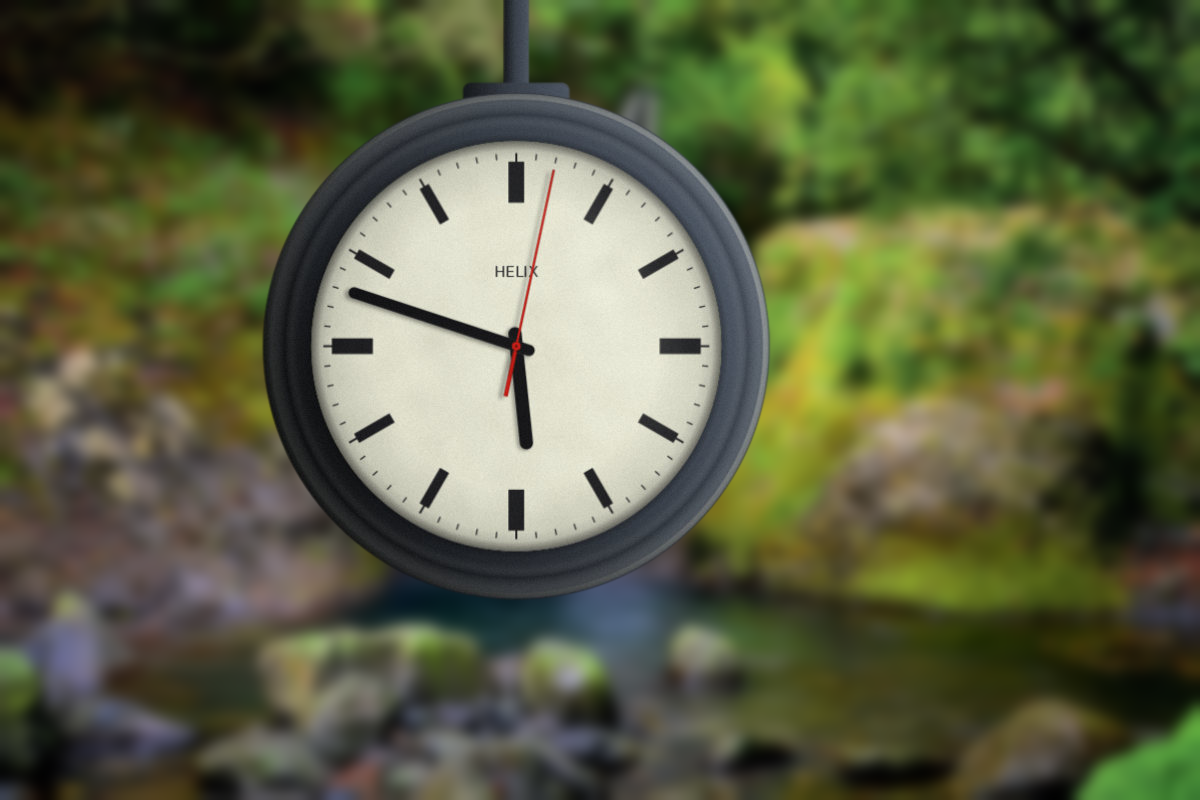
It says 5:48:02
